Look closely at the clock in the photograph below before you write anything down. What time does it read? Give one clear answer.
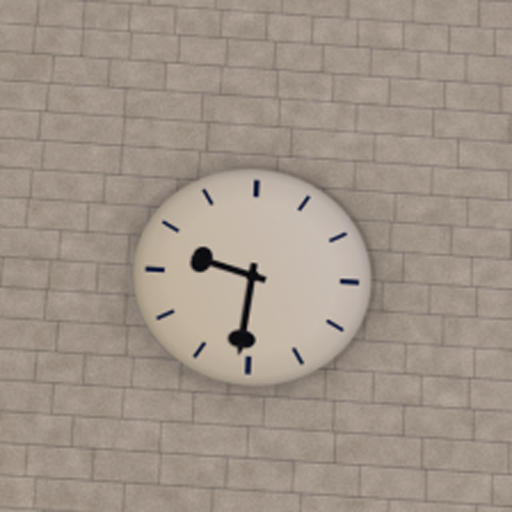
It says 9:31
